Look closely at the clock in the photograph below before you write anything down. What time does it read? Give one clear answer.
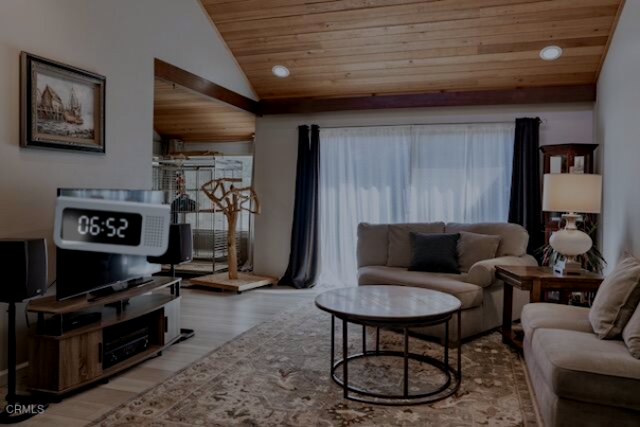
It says 6:52
